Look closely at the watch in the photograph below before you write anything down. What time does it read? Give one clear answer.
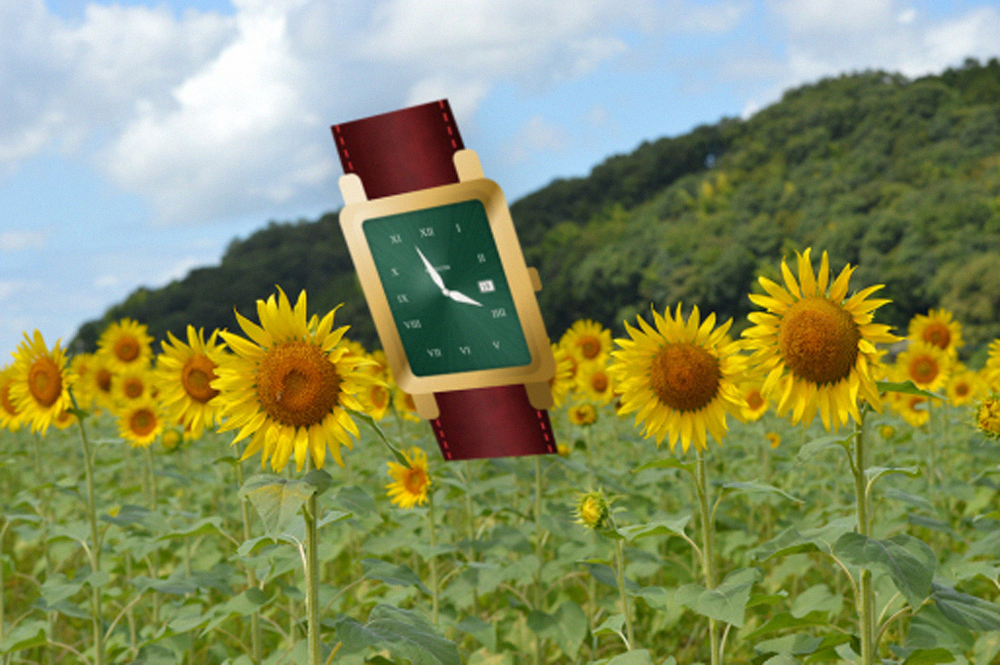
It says 3:57
